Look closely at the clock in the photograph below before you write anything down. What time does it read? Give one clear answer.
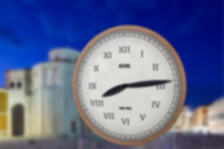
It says 8:14
